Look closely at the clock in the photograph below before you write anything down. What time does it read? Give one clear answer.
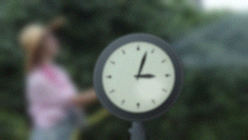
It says 3:03
